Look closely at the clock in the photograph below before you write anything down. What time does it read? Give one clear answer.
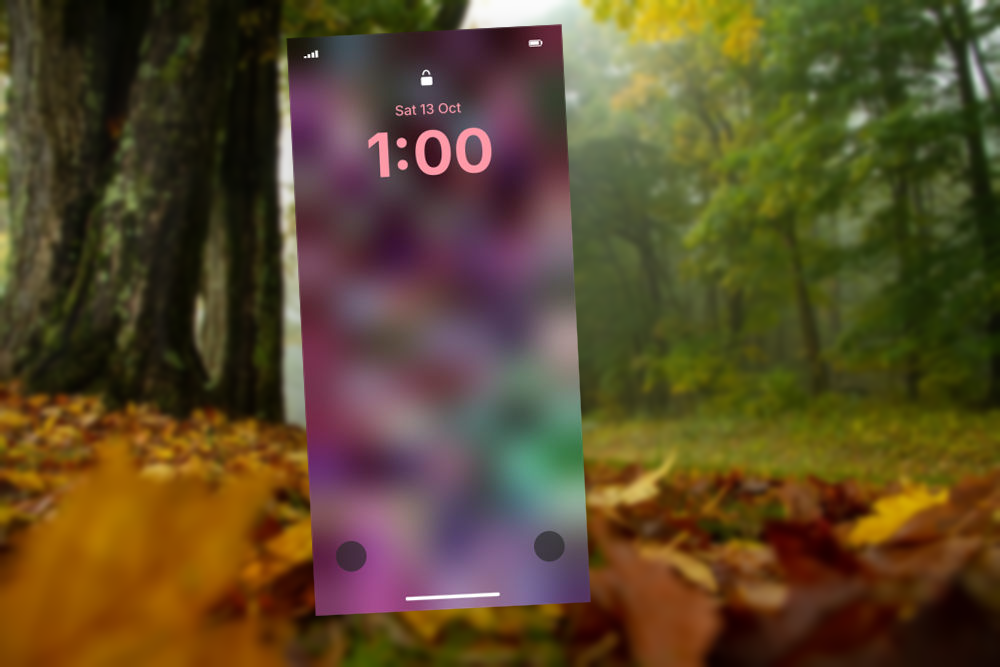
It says 1:00
